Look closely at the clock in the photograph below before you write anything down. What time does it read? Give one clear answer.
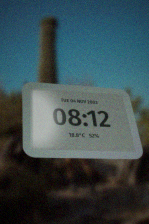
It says 8:12
